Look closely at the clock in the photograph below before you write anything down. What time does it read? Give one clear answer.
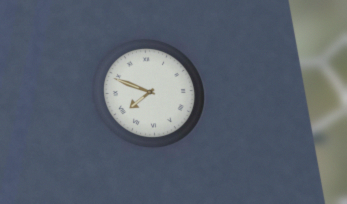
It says 7:49
